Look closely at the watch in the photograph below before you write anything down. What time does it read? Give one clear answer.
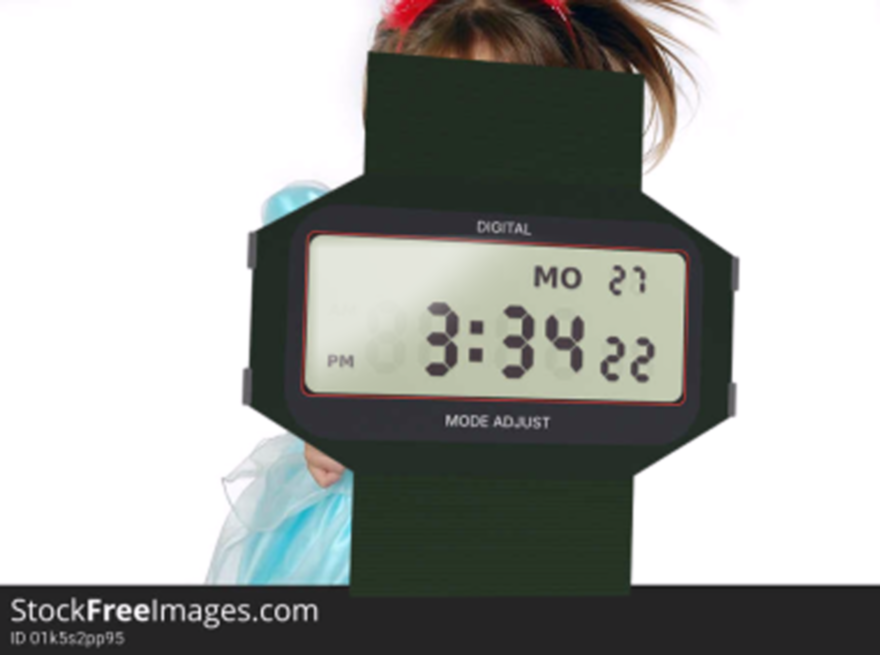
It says 3:34:22
